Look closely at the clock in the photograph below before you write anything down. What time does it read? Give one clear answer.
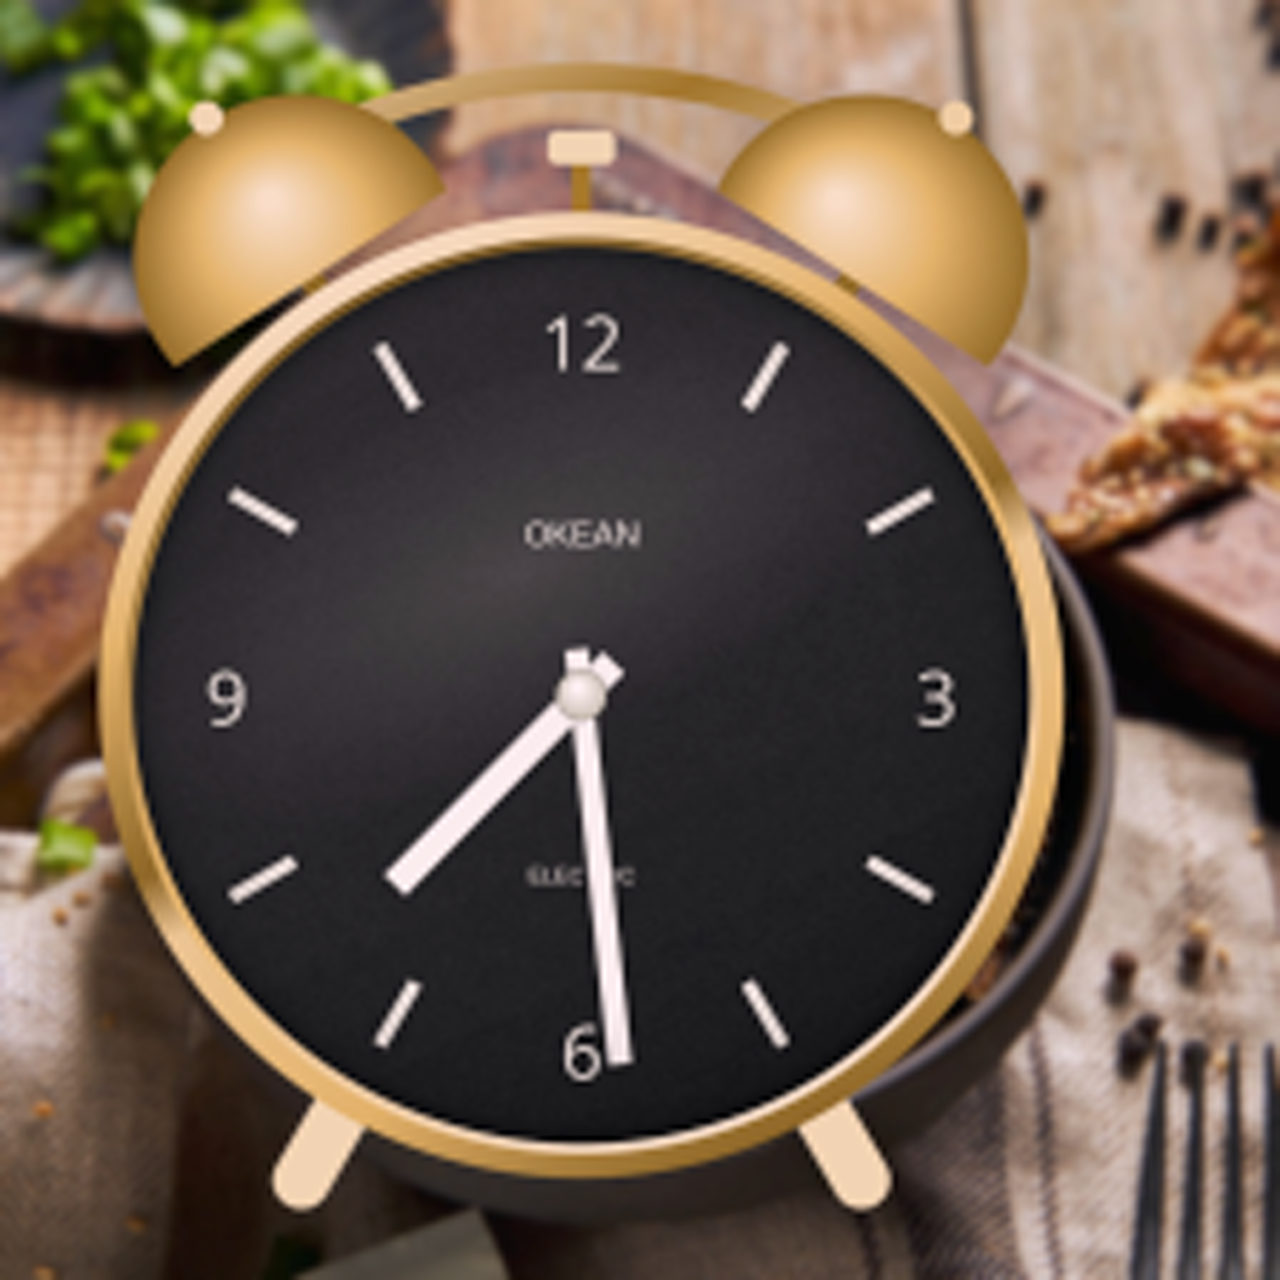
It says 7:29
